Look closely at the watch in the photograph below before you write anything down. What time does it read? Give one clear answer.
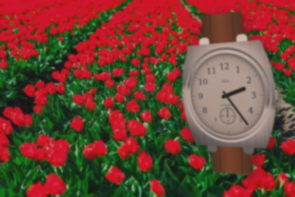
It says 2:24
